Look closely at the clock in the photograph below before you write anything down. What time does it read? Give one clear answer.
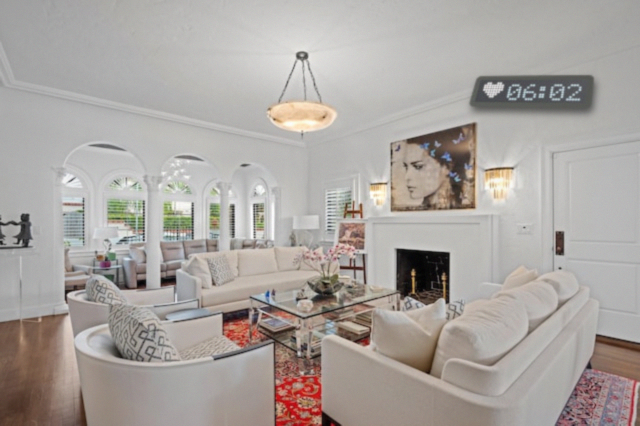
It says 6:02
